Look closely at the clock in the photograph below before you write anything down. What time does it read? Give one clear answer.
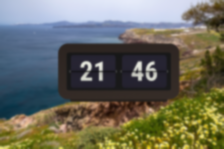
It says 21:46
